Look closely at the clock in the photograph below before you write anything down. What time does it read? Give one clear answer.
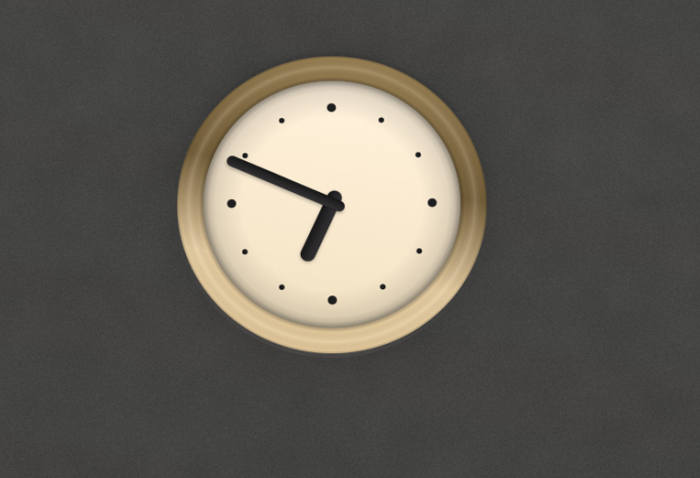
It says 6:49
